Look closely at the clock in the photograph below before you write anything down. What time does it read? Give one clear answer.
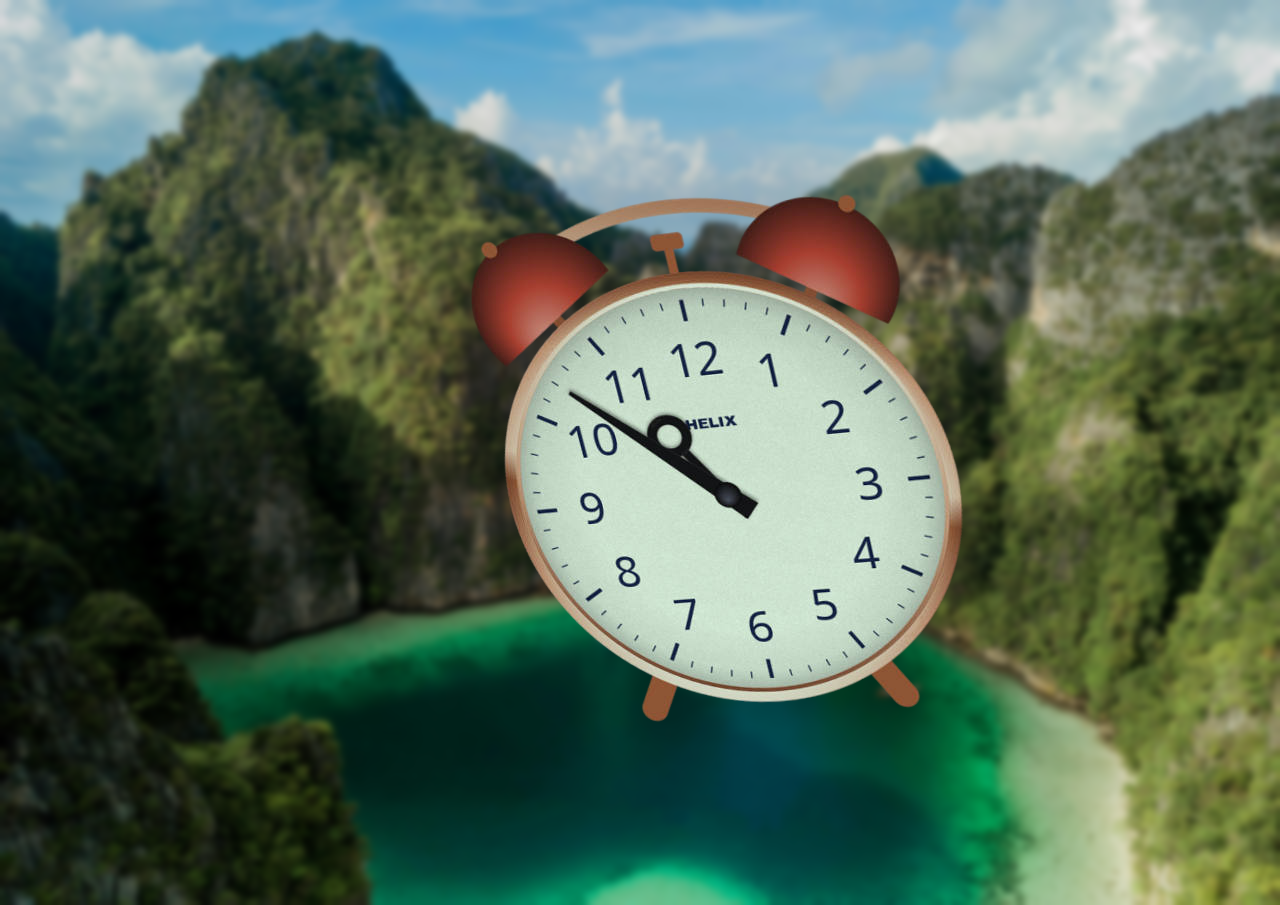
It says 10:52
